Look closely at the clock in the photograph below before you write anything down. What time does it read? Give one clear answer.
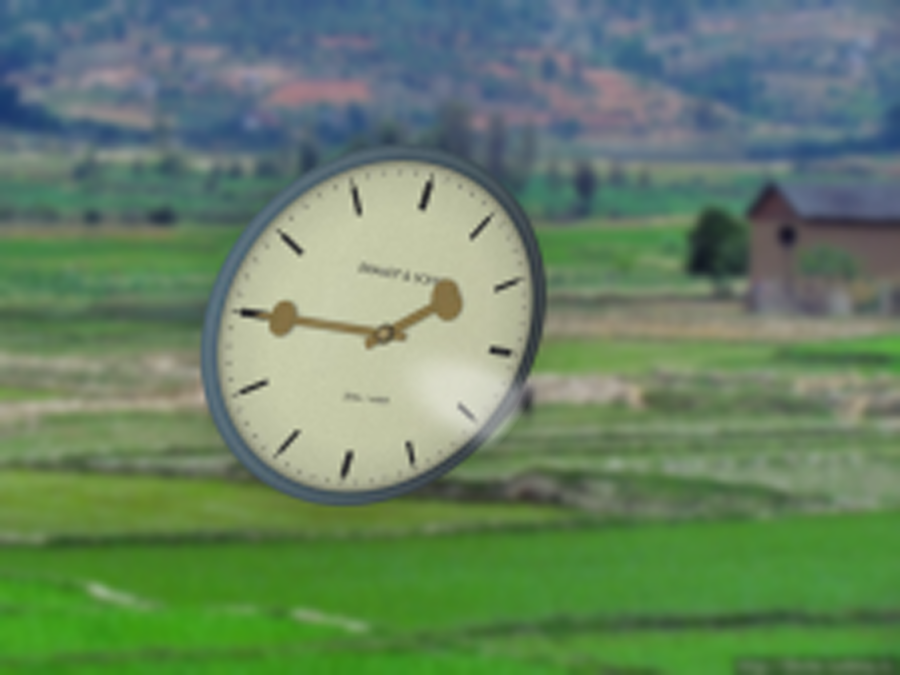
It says 1:45
